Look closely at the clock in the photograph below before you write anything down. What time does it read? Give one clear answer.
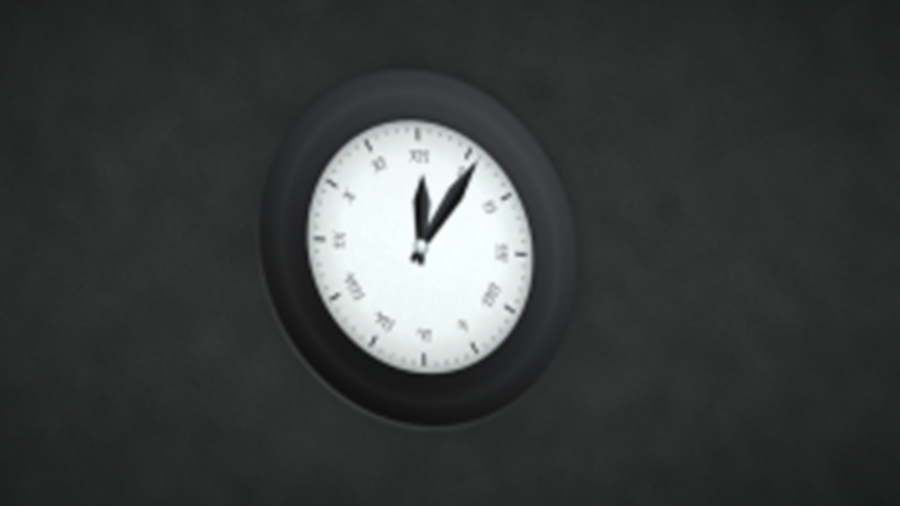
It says 12:06
